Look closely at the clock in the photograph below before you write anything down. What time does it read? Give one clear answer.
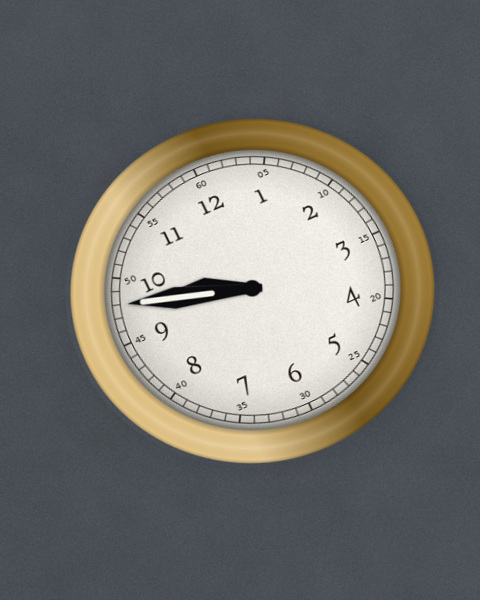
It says 9:48
